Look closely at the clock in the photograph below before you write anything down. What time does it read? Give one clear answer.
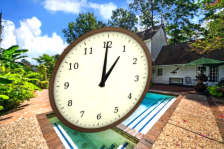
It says 1:00
